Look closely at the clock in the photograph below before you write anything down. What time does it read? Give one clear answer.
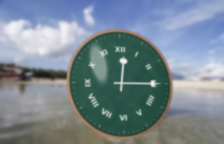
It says 12:15
